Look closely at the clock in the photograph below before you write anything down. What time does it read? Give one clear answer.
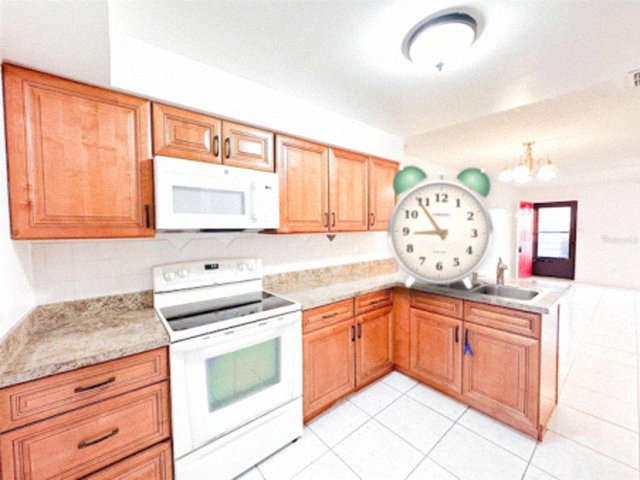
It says 8:54
